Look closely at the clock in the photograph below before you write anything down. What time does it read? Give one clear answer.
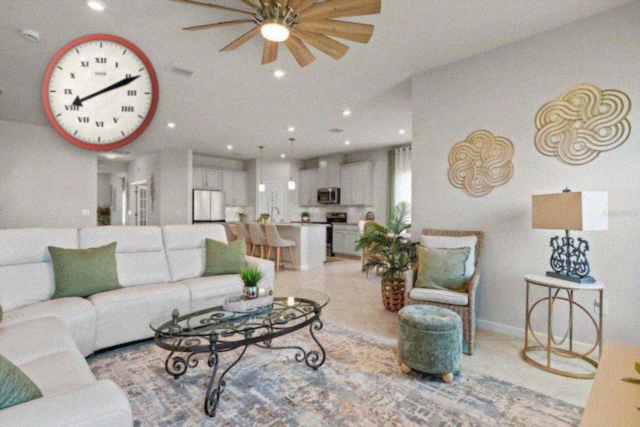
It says 8:11
